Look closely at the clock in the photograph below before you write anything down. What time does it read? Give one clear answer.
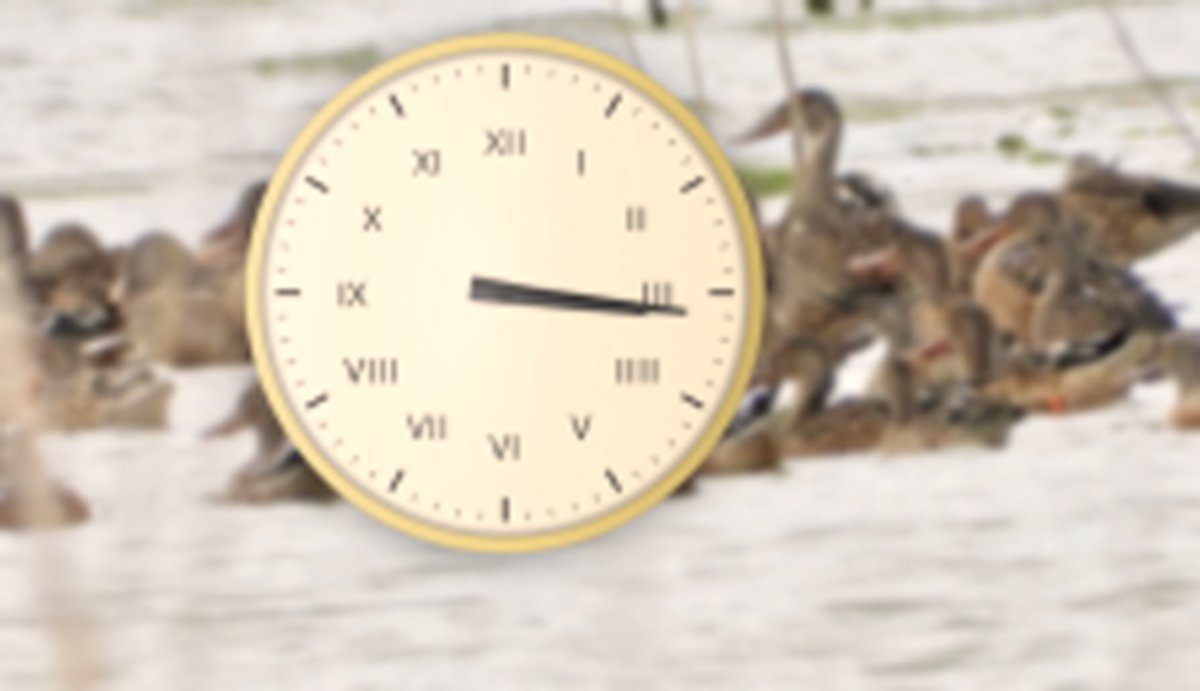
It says 3:16
